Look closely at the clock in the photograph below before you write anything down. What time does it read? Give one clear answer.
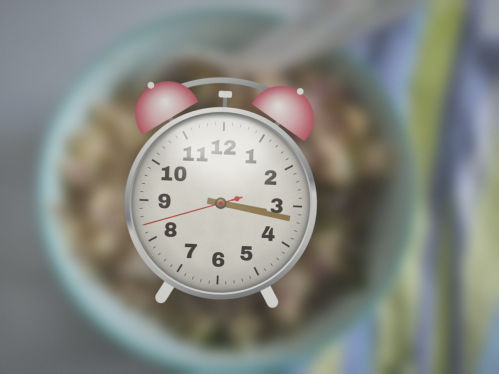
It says 3:16:42
